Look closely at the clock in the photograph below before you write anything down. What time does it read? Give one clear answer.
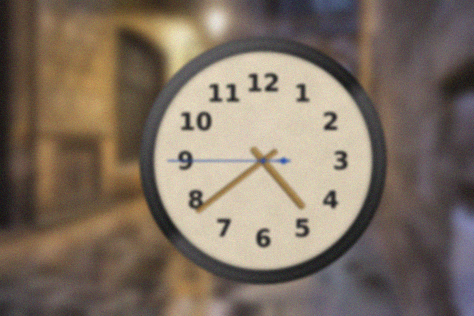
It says 4:38:45
